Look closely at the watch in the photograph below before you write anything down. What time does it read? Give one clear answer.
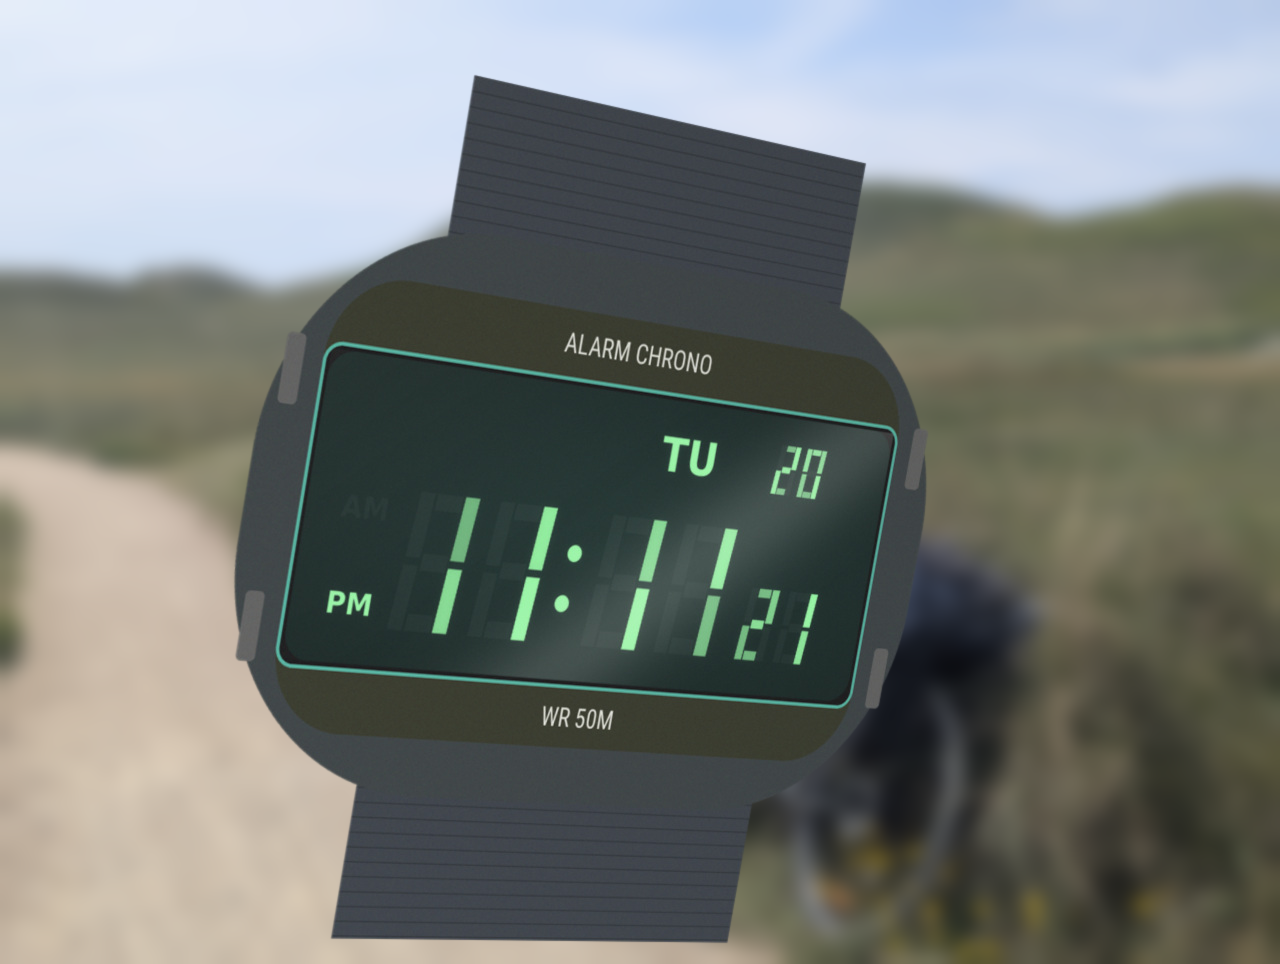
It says 11:11:21
